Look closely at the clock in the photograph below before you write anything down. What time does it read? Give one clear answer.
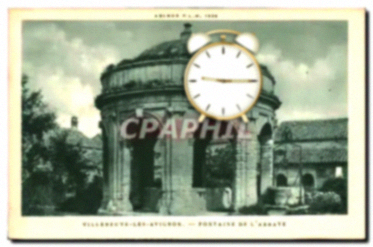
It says 9:15
